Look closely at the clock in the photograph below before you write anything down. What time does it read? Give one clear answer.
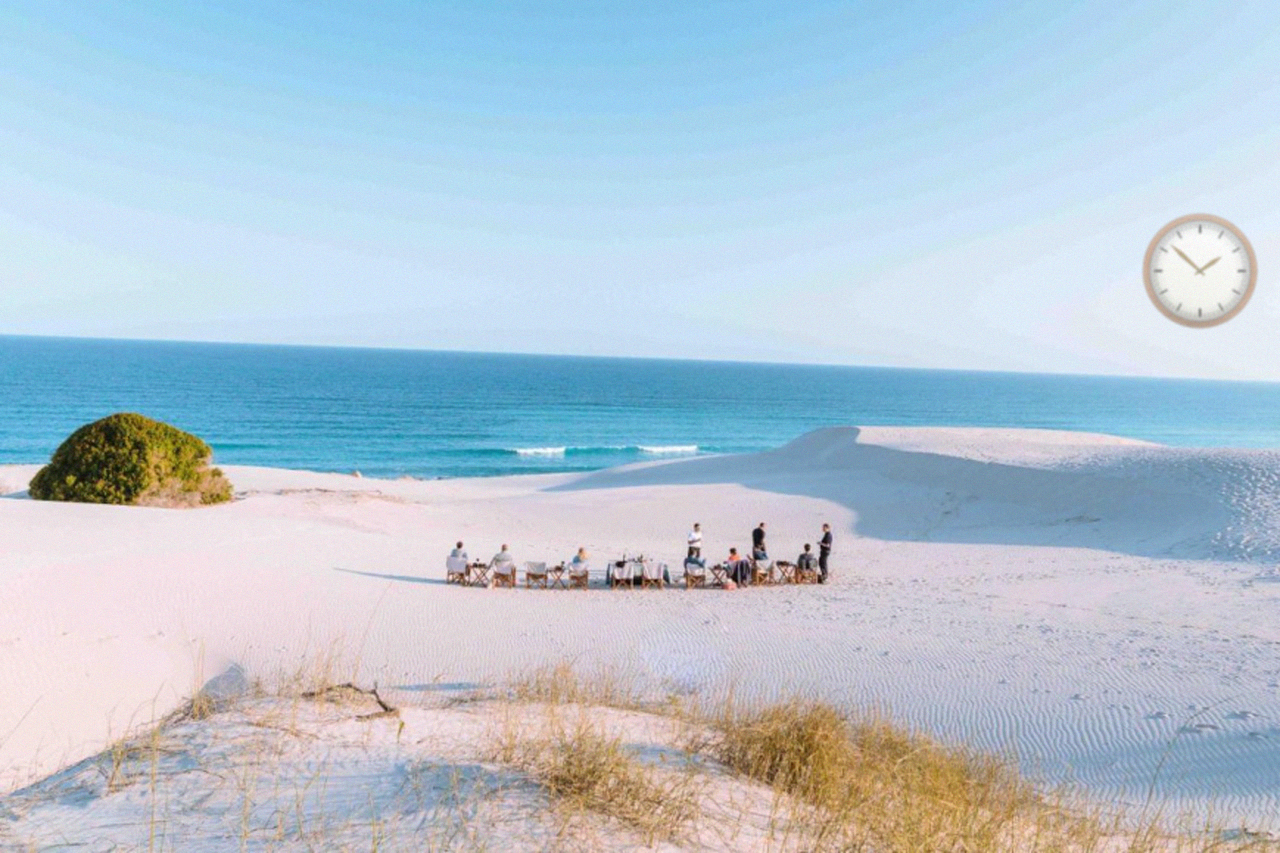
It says 1:52
